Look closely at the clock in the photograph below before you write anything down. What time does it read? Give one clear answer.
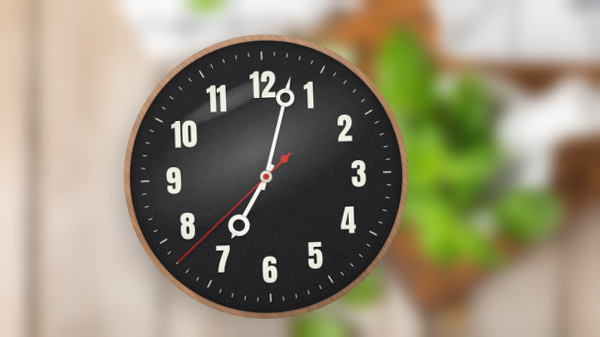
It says 7:02:38
